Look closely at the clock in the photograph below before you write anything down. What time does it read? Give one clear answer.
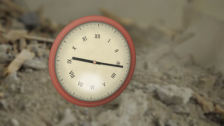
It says 9:16
